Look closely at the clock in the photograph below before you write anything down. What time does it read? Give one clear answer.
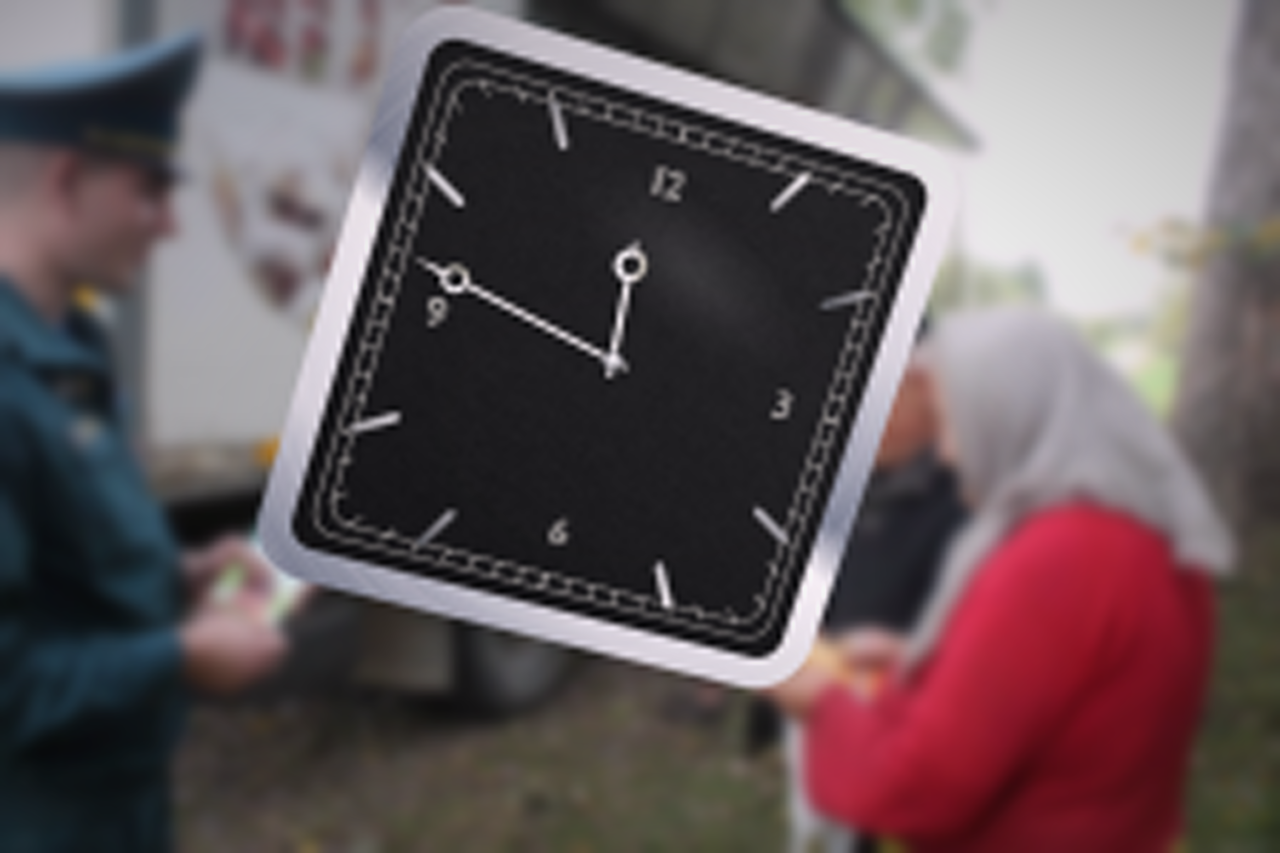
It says 11:47
